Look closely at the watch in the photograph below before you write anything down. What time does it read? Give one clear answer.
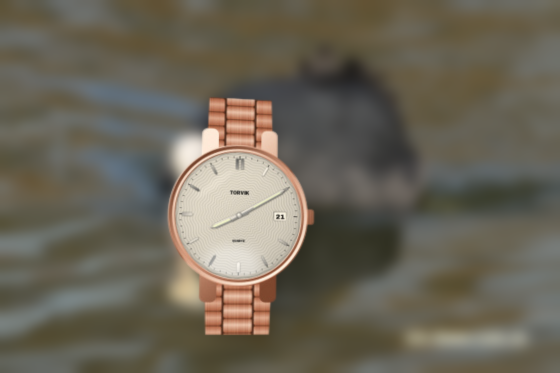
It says 8:10
